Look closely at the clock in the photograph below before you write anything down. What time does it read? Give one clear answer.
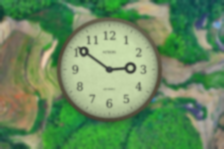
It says 2:51
